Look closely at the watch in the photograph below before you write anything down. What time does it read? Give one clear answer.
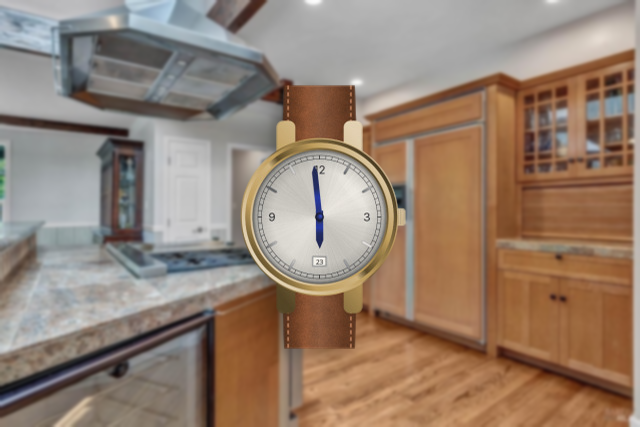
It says 5:59
